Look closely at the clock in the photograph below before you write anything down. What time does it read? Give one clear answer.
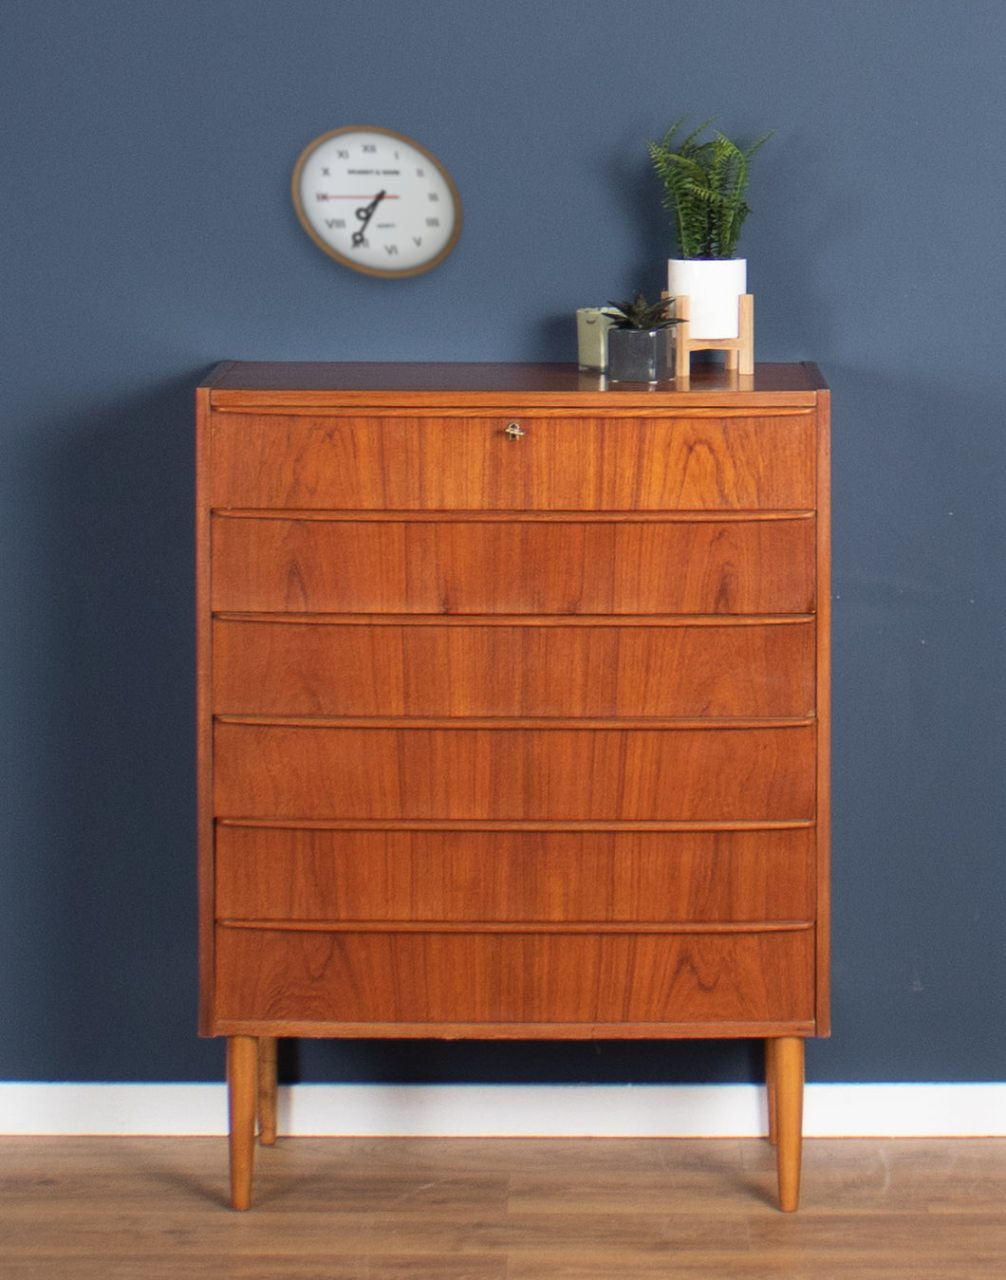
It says 7:35:45
